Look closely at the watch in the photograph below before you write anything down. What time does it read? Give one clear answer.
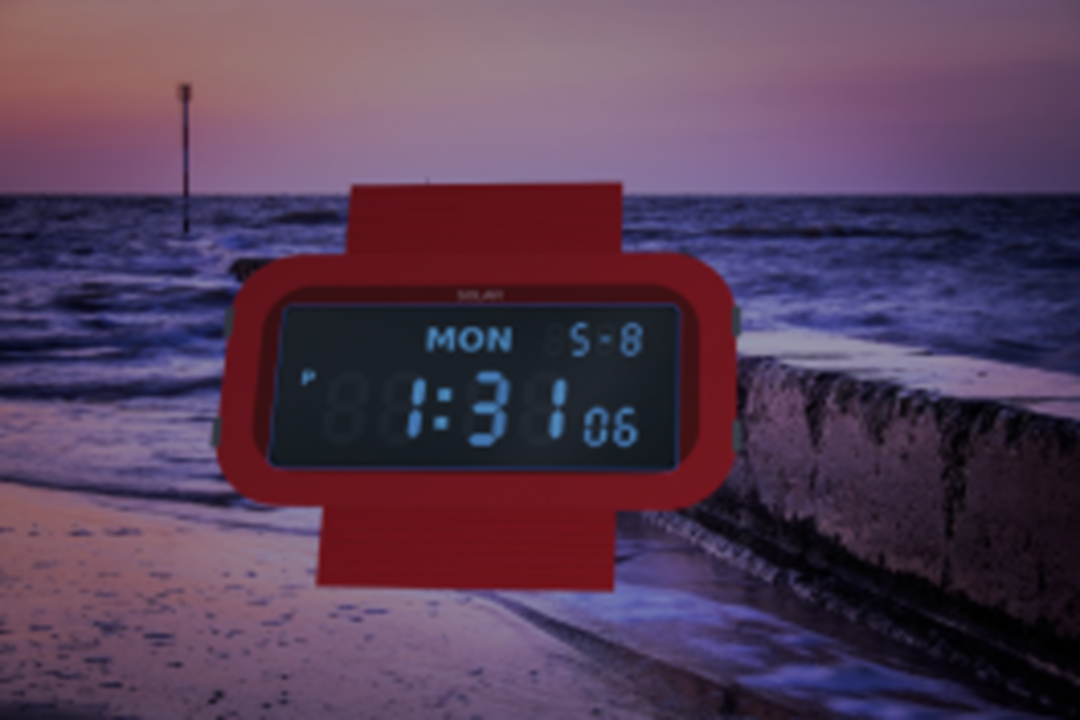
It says 1:31:06
